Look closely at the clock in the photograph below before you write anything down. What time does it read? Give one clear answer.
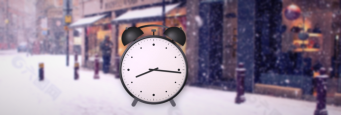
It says 8:16
